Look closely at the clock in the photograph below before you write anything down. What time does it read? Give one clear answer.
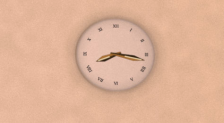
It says 8:17
